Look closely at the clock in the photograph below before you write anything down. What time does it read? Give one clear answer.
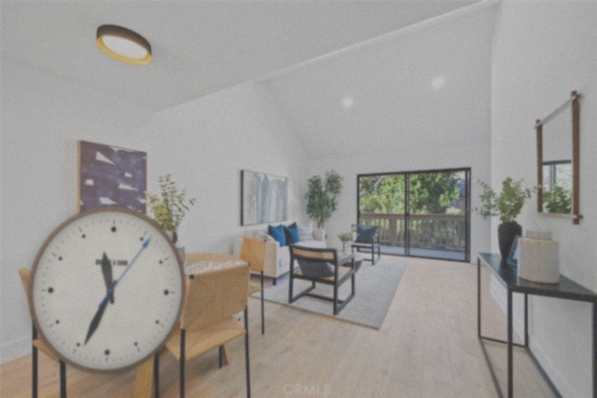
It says 11:34:06
